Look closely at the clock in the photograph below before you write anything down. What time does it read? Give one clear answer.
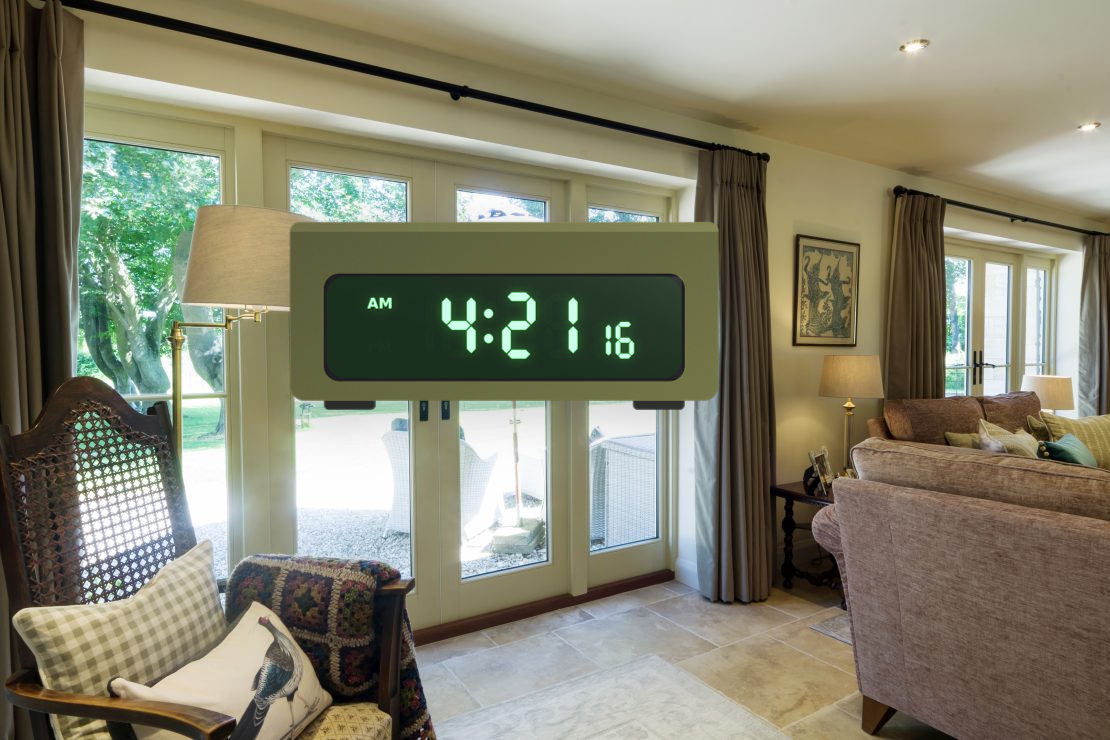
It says 4:21:16
